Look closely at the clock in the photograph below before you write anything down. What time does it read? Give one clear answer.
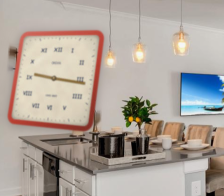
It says 9:16
